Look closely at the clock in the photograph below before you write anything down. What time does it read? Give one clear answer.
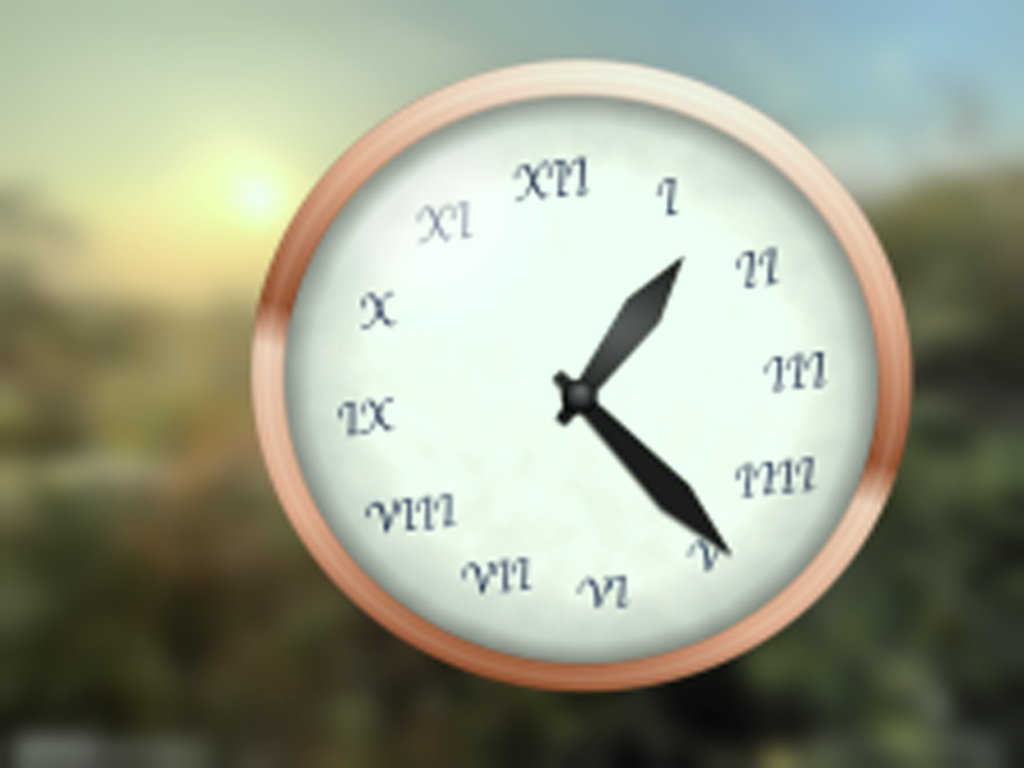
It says 1:24
